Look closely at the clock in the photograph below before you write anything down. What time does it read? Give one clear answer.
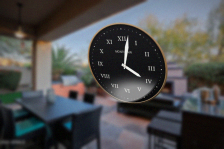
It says 4:02
